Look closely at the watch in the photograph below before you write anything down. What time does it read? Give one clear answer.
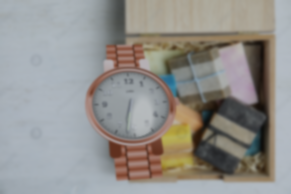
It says 6:32
